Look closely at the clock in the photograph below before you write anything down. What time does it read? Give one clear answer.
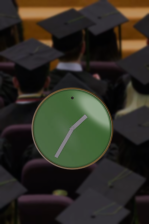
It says 1:35
